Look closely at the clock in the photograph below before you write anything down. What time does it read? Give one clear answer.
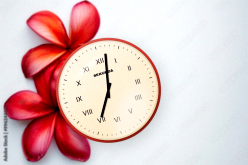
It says 7:02
